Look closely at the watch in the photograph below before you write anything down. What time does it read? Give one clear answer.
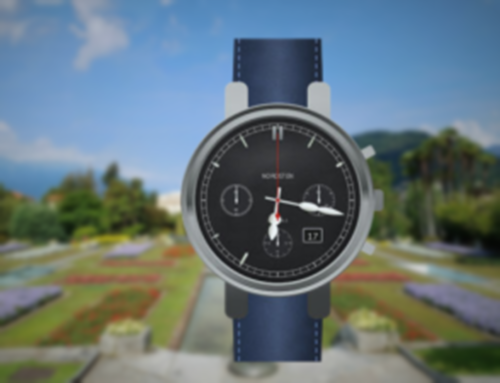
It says 6:17
